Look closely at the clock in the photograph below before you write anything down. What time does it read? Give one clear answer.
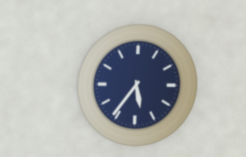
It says 5:36
